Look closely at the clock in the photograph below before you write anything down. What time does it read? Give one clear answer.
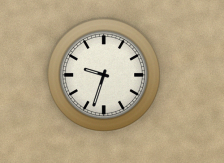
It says 9:33
